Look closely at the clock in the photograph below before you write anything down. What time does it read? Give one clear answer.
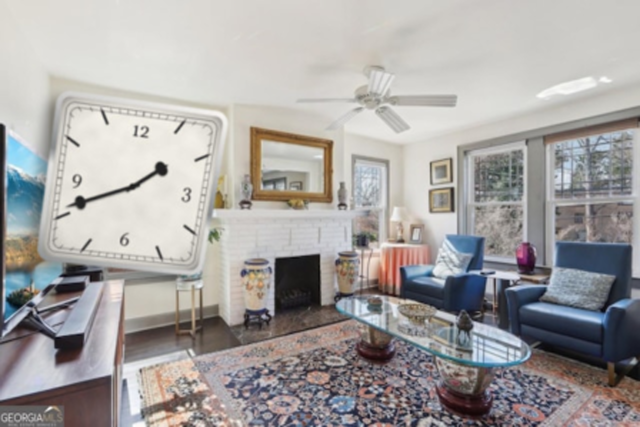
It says 1:41
